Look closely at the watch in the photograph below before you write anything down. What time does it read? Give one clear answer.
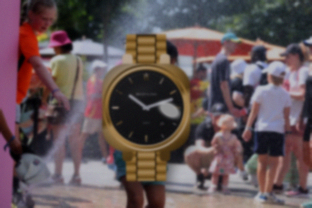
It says 10:12
